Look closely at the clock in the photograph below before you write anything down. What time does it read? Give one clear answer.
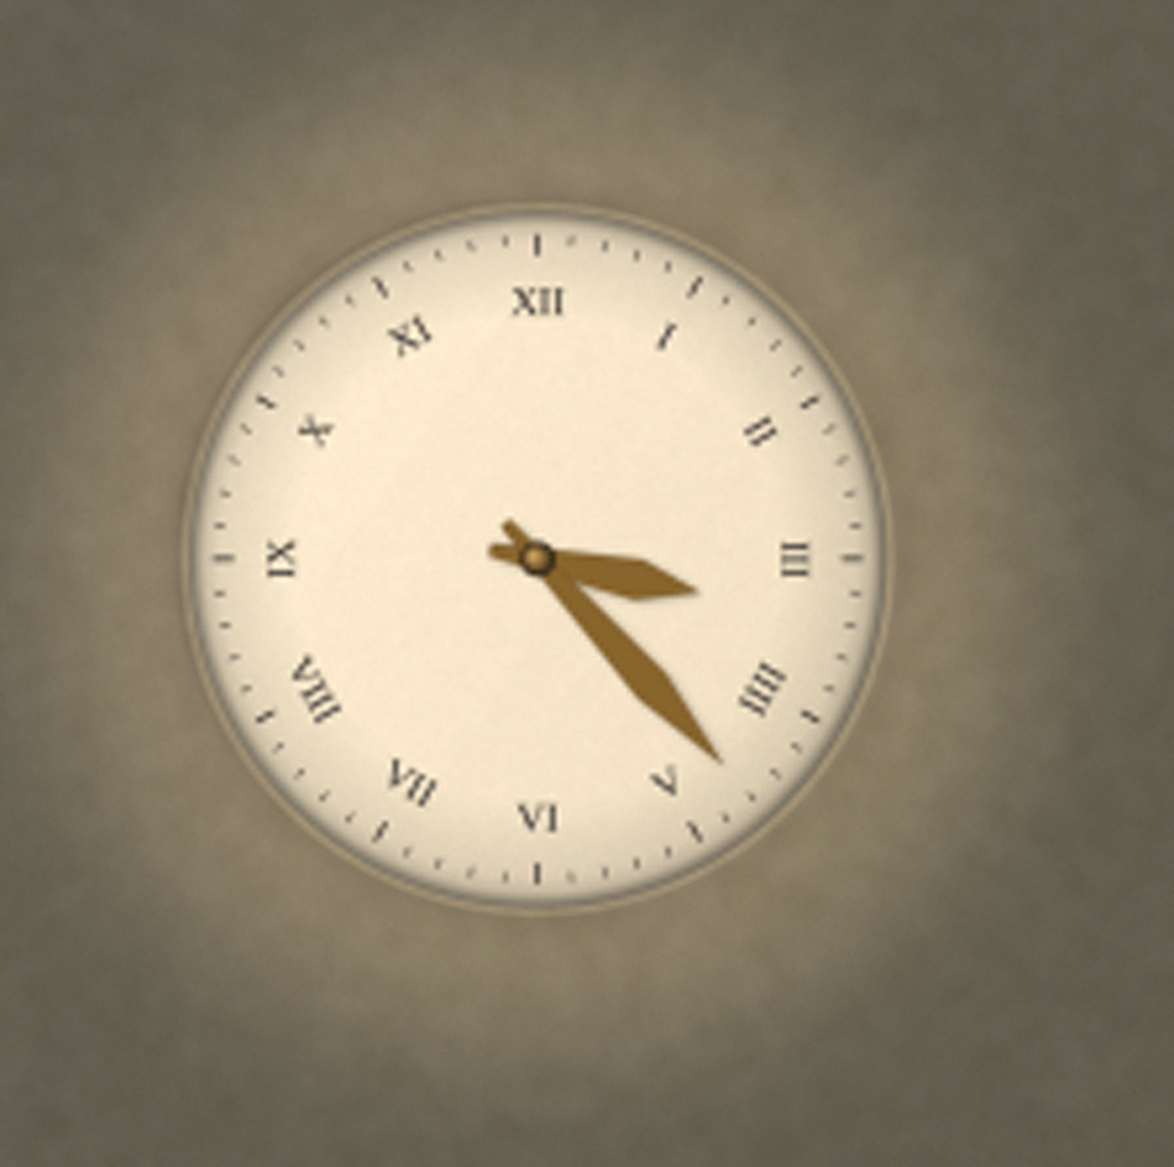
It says 3:23
